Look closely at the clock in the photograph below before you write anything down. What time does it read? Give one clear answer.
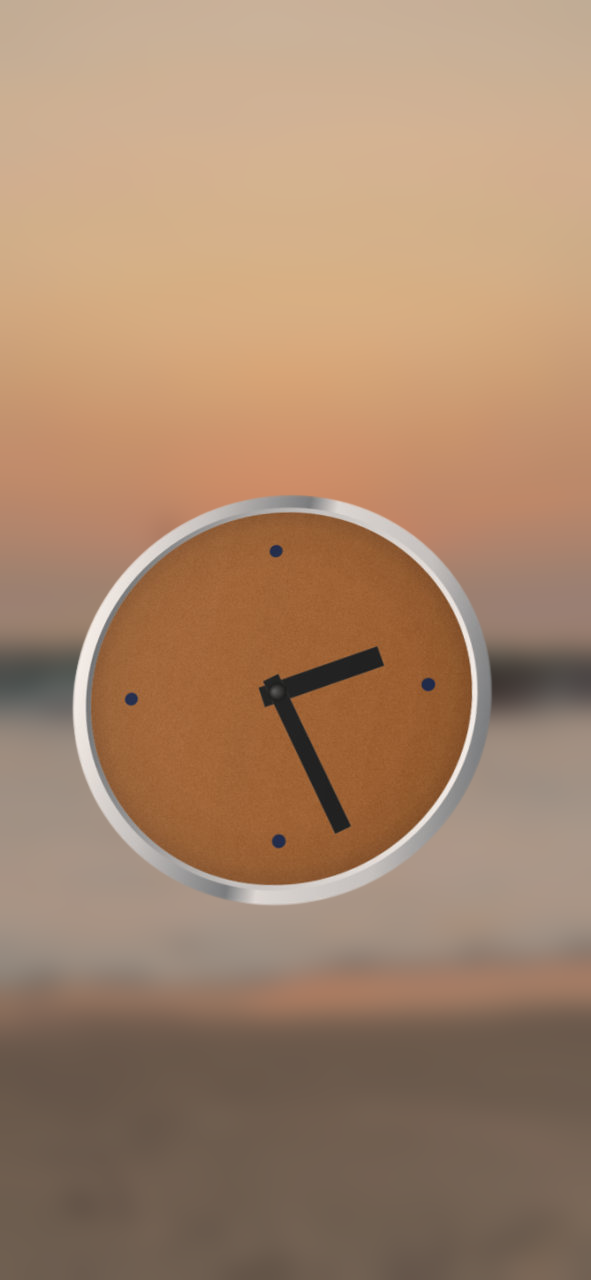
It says 2:26
